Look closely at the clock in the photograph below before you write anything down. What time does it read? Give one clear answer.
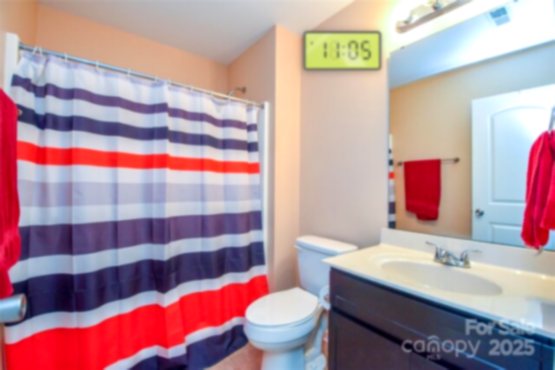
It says 11:05
